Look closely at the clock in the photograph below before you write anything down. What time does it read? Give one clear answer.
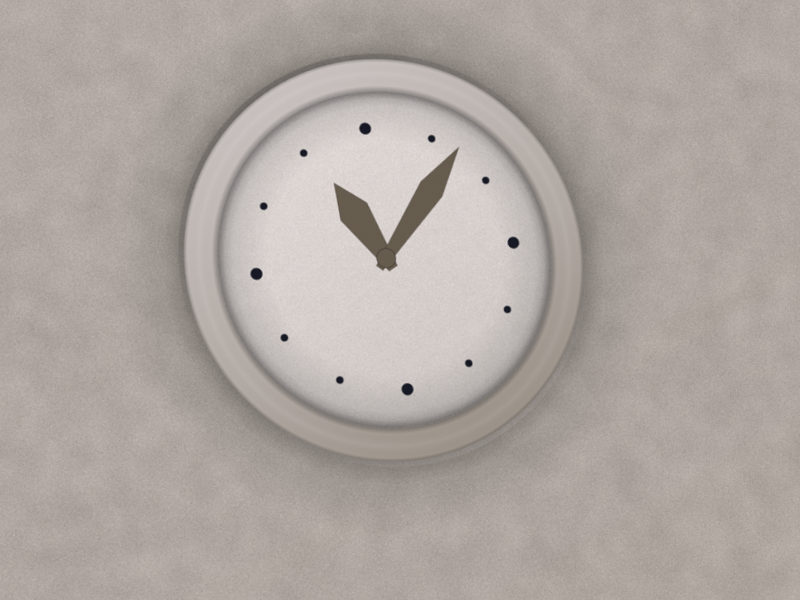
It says 11:07
